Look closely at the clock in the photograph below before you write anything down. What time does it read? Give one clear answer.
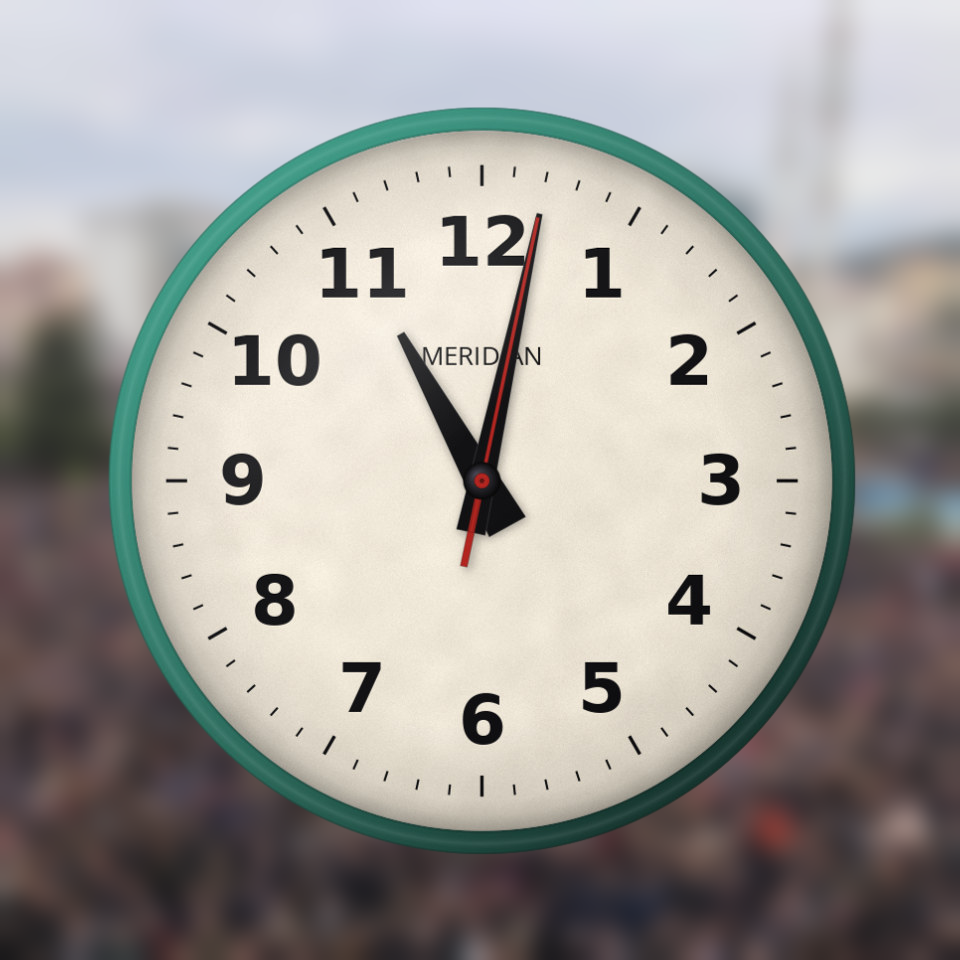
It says 11:02:02
